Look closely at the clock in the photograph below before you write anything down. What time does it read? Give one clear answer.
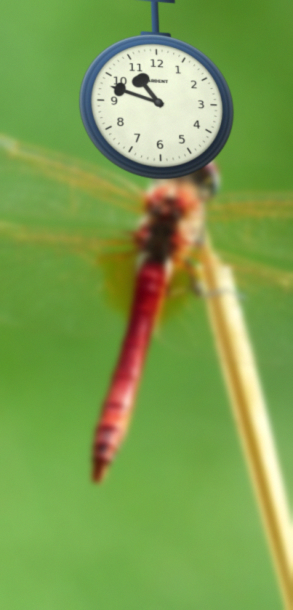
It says 10:48
